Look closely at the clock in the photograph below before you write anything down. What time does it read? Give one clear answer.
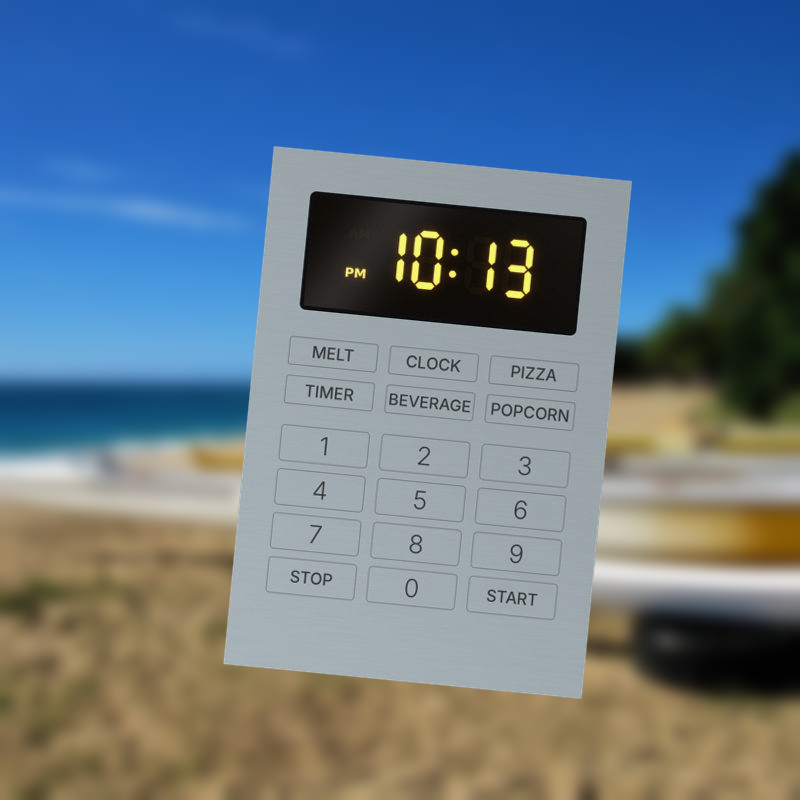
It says 10:13
